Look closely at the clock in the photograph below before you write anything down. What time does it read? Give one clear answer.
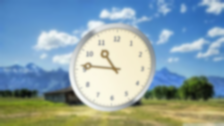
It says 10:46
